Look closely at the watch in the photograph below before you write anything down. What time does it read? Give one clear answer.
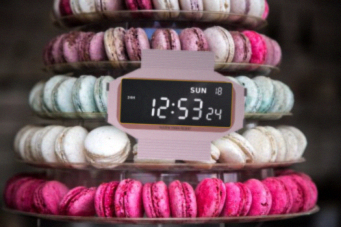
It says 12:53:24
